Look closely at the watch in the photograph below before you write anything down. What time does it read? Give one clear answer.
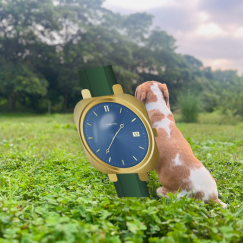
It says 1:37
